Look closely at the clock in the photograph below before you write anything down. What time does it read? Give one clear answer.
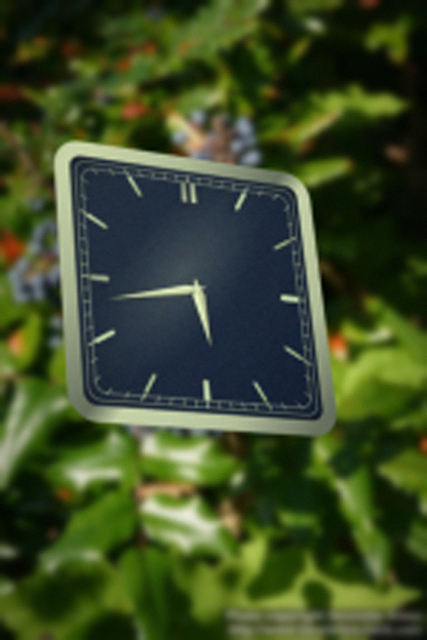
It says 5:43
